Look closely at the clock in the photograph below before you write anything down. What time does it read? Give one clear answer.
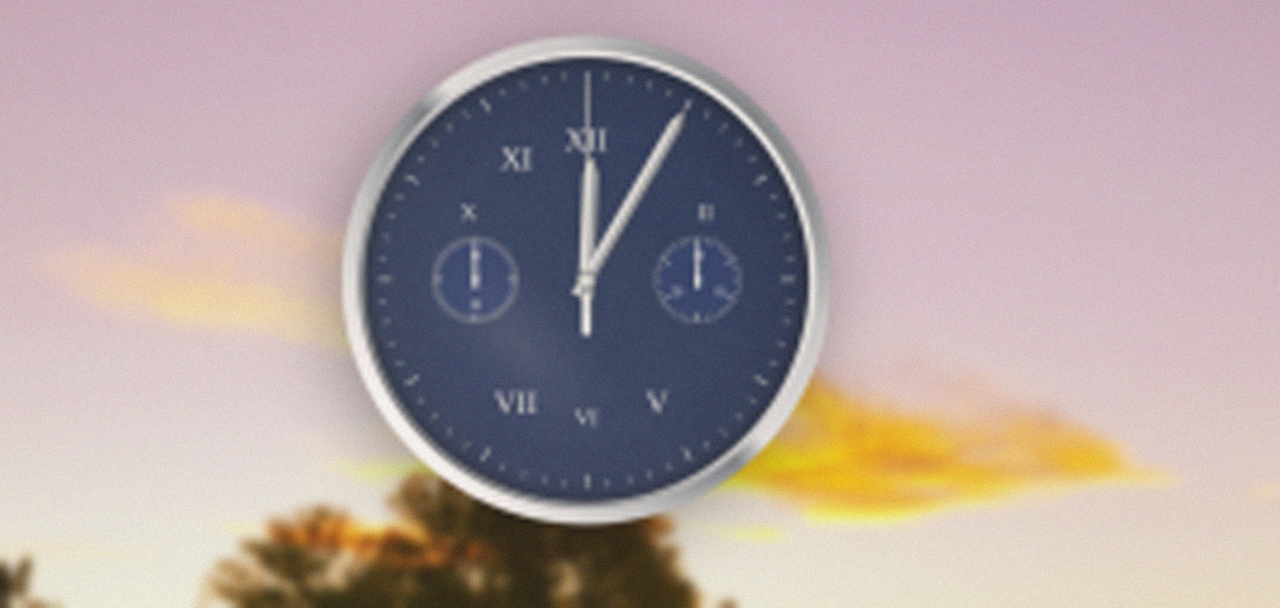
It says 12:05
